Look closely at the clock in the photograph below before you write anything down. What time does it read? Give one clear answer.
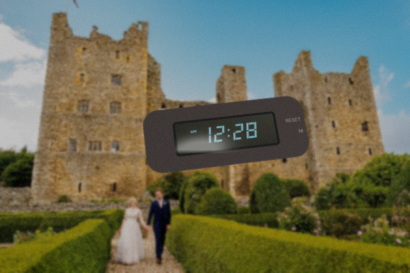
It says 12:28
